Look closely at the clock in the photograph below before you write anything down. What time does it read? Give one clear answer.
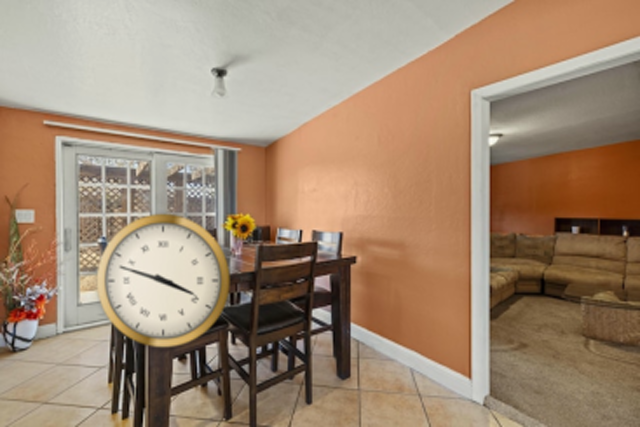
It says 3:48
